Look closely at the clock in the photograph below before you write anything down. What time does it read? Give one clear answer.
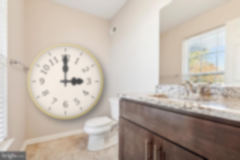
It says 3:00
